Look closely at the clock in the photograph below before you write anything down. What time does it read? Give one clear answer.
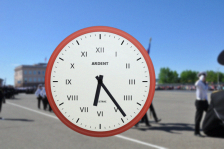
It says 6:24
